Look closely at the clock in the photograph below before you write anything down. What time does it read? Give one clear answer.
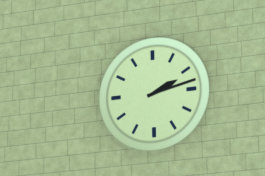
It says 2:13
